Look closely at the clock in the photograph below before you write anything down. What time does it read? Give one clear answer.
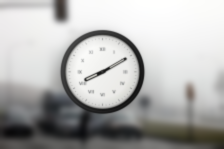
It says 8:10
